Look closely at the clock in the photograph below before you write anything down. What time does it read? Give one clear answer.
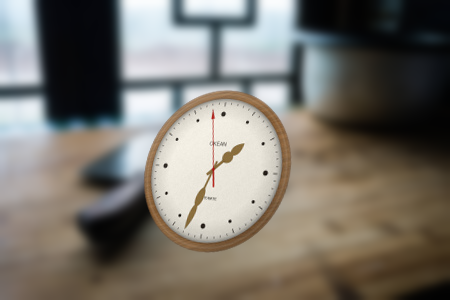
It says 1:32:58
